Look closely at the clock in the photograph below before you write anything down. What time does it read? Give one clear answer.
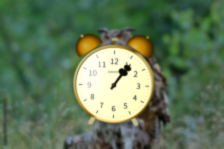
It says 1:06
